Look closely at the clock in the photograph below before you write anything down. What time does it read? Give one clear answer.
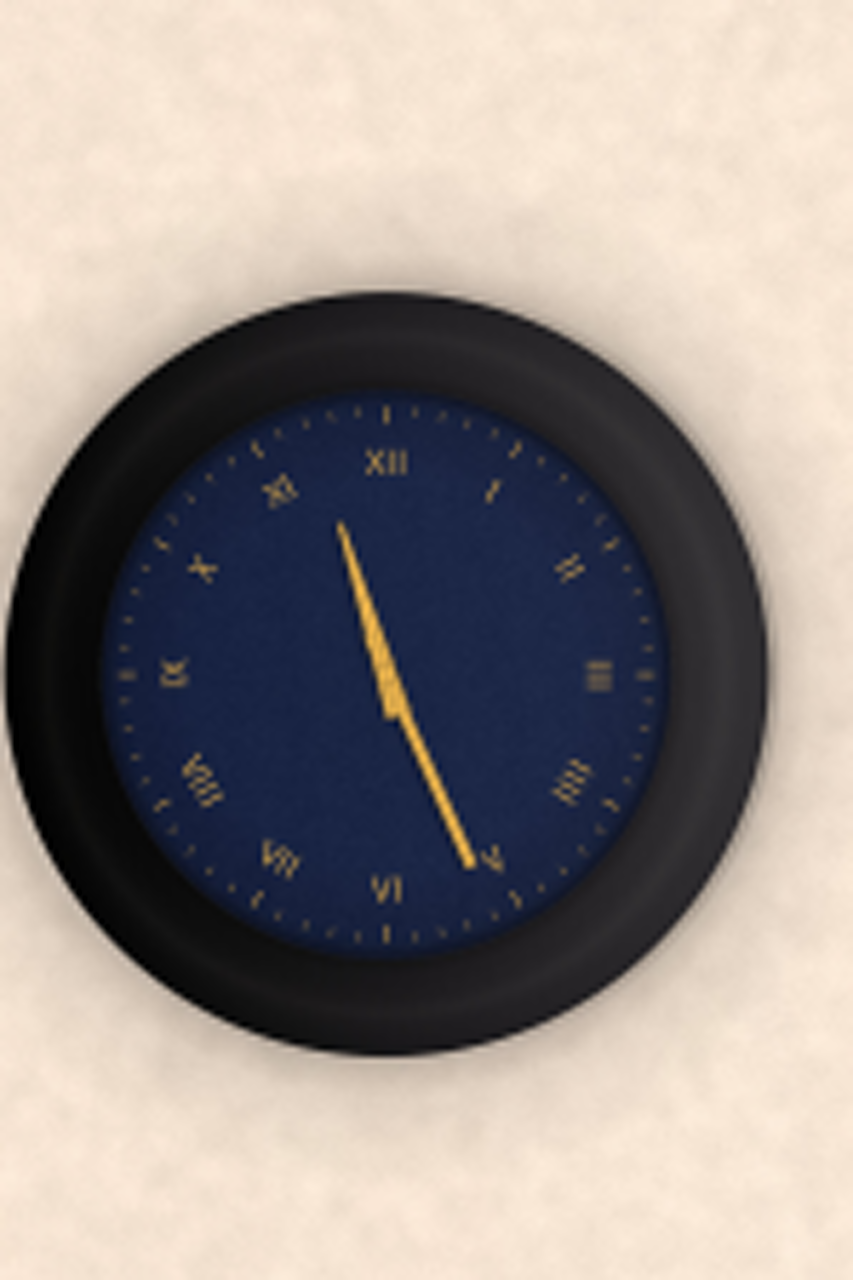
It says 11:26
